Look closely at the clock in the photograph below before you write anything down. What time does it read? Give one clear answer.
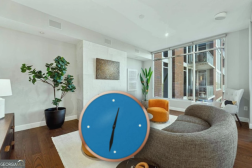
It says 12:32
